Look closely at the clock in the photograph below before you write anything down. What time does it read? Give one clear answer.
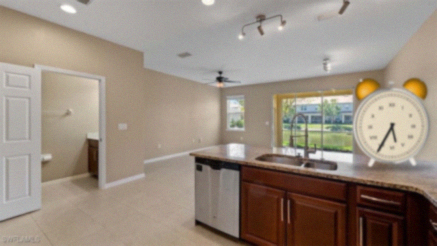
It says 5:35
